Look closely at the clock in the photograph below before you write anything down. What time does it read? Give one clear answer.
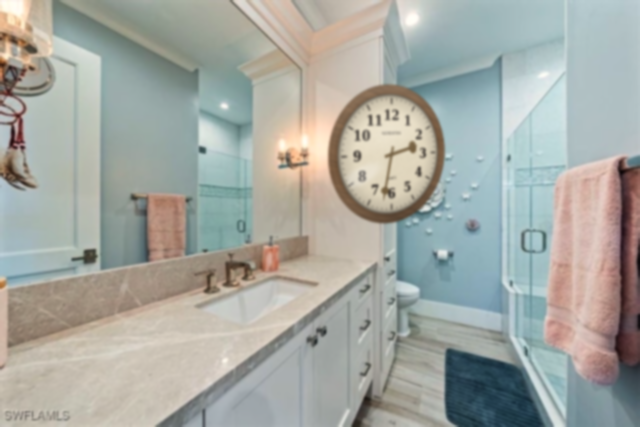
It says 2:32
